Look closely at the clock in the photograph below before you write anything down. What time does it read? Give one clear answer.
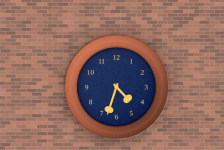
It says 4:33
